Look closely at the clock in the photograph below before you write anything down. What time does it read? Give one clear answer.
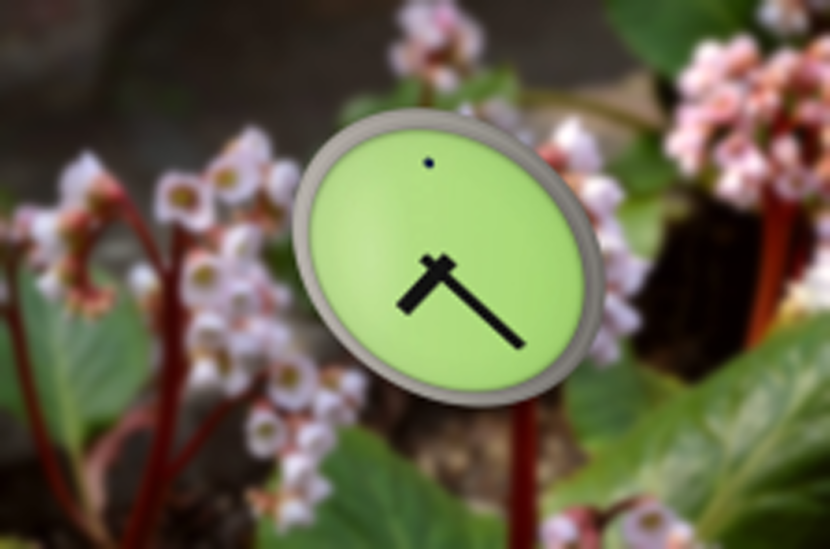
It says 7:22
